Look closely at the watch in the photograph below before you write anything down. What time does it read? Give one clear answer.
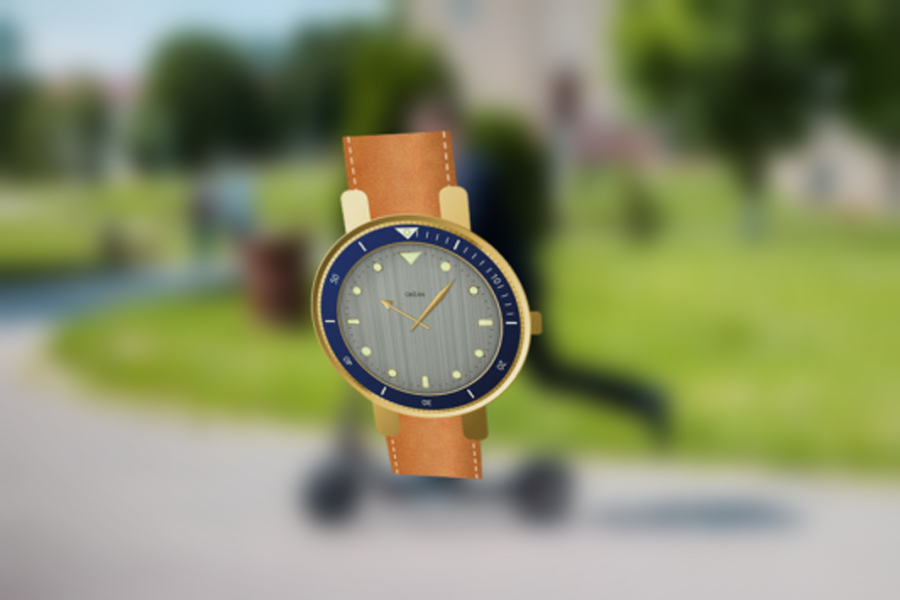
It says 10:07
